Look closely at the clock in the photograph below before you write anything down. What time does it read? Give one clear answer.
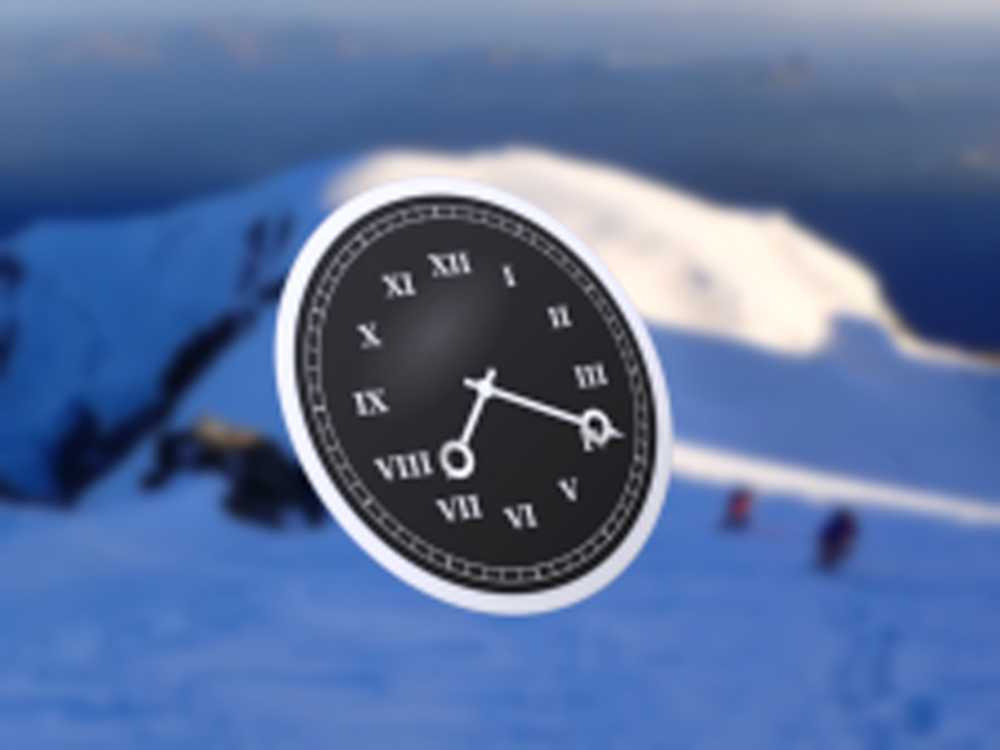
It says 7:19
